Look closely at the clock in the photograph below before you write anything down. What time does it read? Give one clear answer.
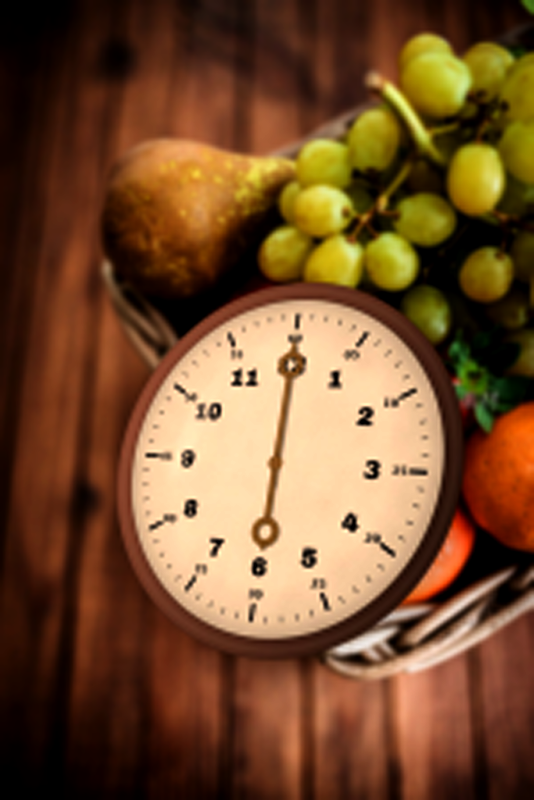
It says 6:00
